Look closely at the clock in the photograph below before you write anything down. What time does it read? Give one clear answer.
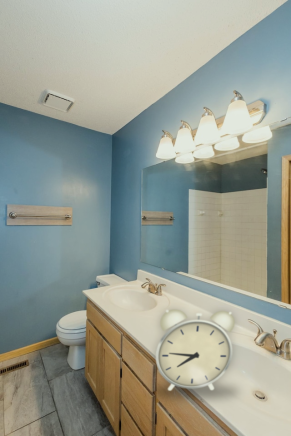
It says 7:46
